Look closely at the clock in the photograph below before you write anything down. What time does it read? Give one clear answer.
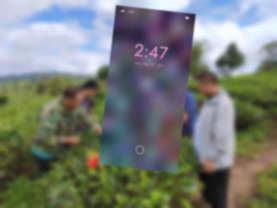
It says 2:47
